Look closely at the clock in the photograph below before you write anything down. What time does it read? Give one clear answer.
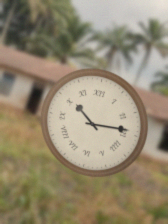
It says 10:14
